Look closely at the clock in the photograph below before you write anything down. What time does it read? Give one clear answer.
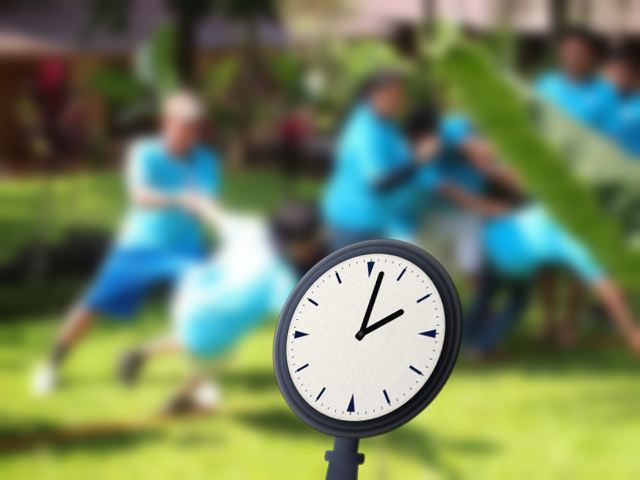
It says 2:02
